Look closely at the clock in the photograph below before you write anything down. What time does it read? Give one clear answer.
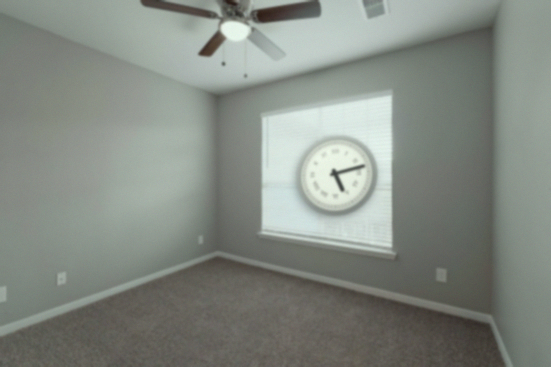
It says 5:13
